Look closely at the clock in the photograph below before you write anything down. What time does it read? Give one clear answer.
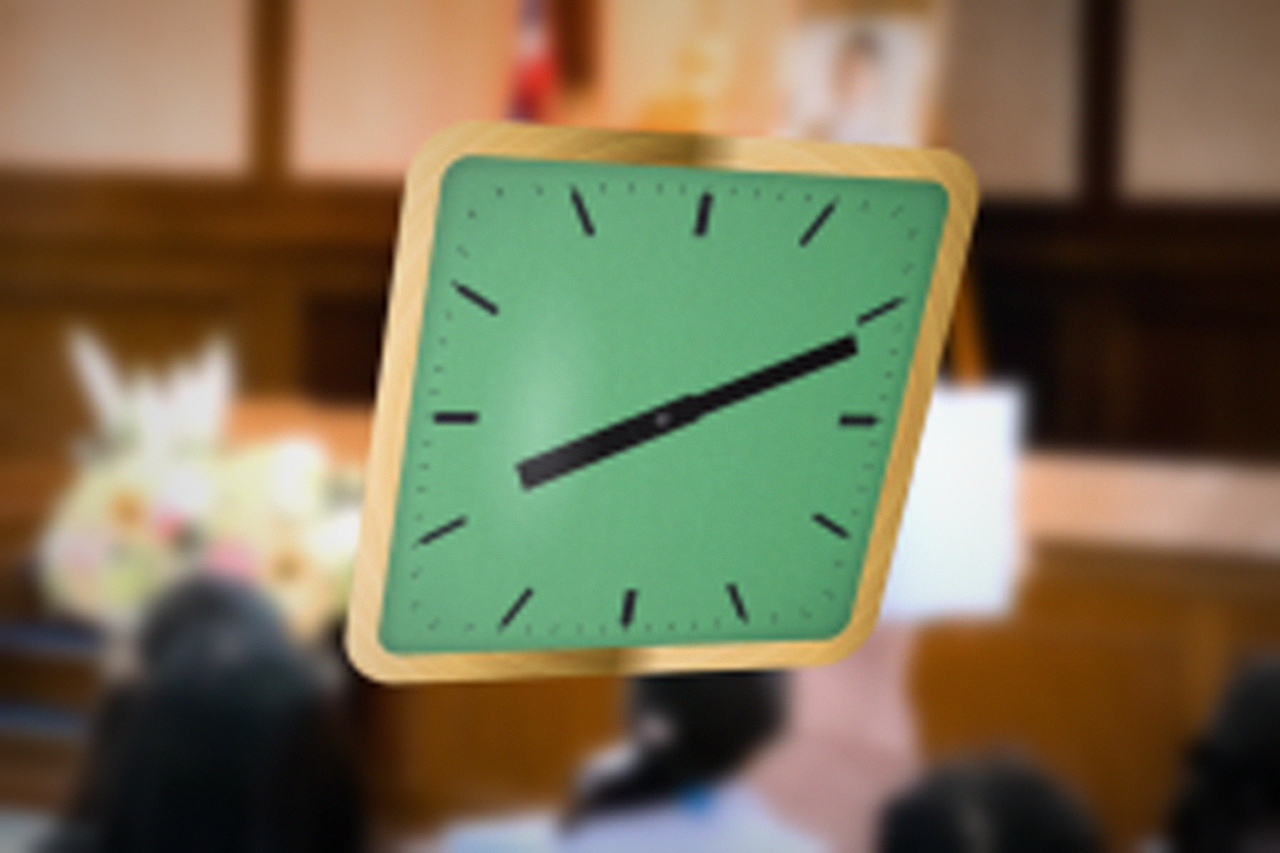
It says 8:11
